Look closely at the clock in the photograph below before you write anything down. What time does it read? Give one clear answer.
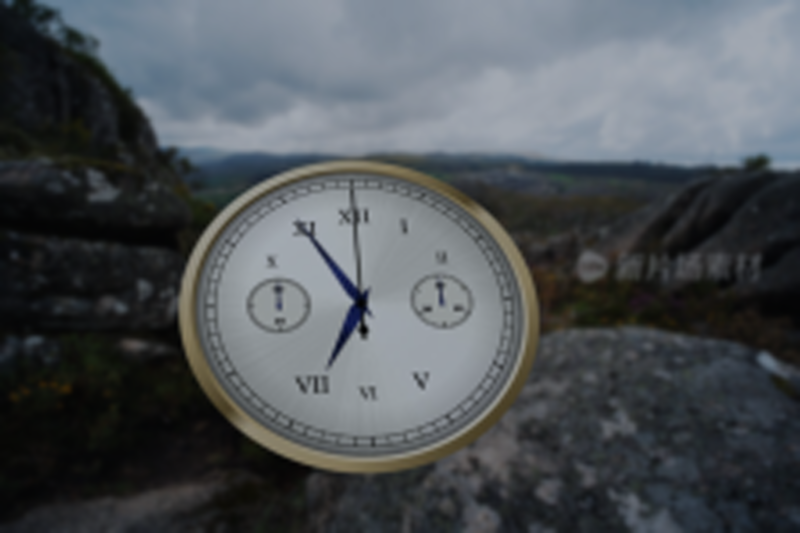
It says 6:55
